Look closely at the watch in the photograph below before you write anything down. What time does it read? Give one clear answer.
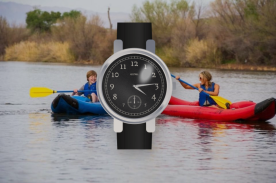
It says 4:14
